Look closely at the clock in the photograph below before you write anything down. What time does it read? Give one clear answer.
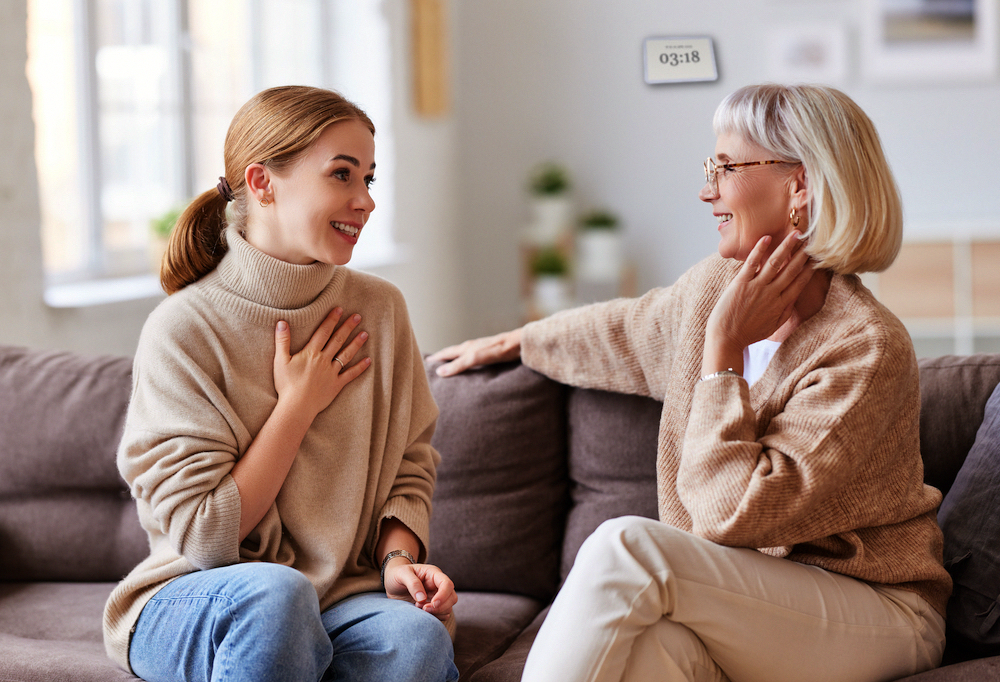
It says 3:18
